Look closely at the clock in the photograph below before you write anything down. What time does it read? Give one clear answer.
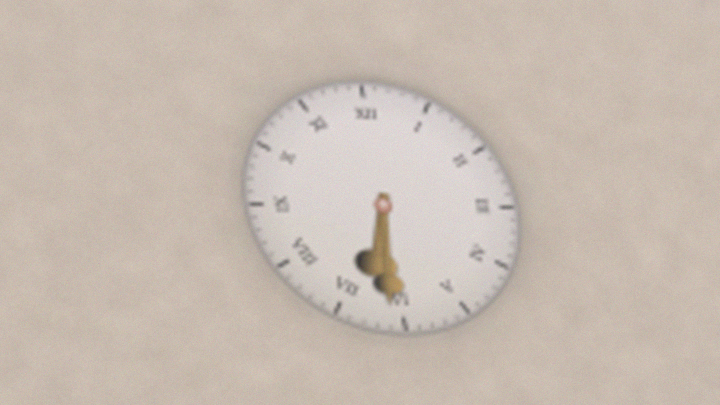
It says 6:31
